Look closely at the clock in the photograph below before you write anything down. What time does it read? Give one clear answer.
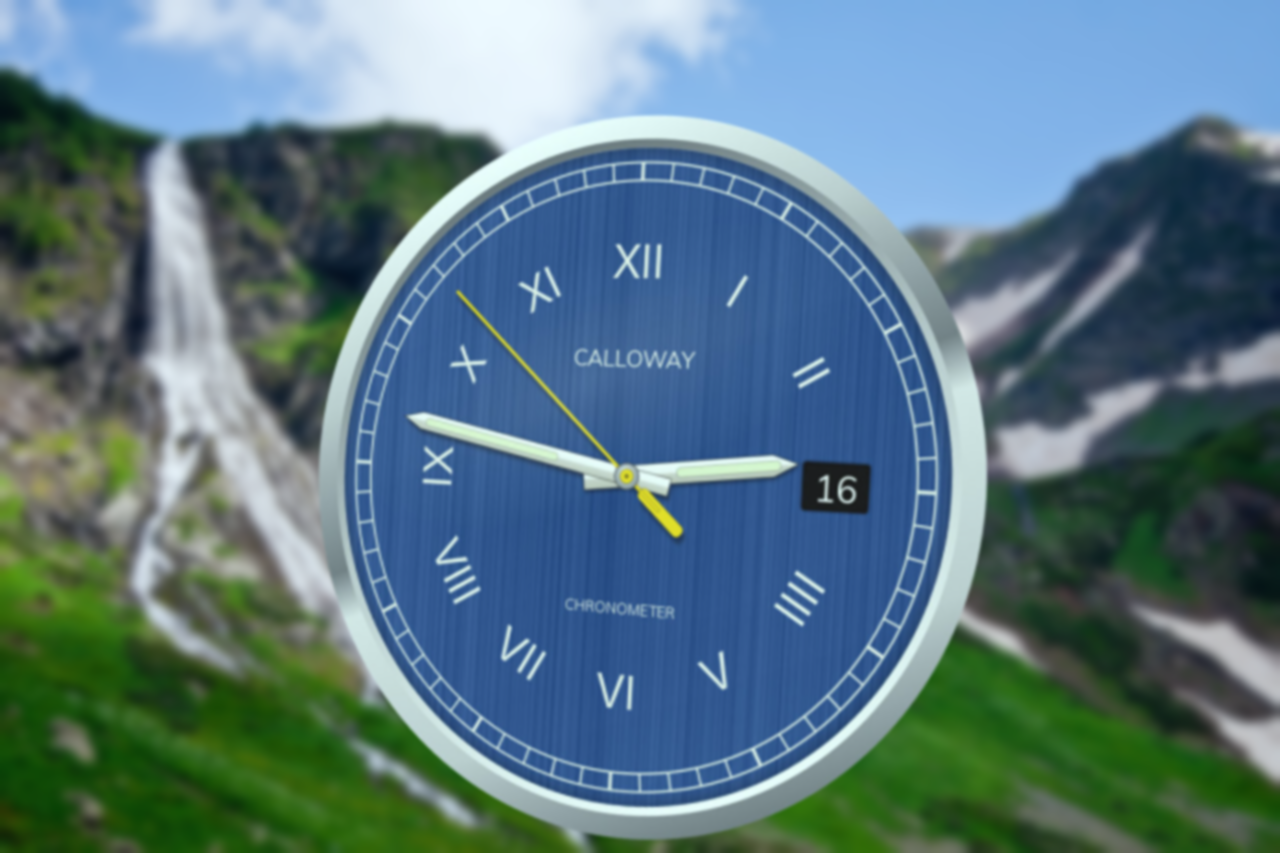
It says 2:46:52
